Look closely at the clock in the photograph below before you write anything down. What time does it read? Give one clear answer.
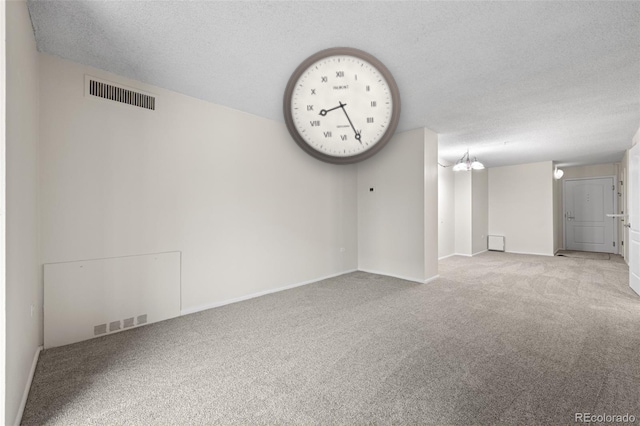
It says 8:26
